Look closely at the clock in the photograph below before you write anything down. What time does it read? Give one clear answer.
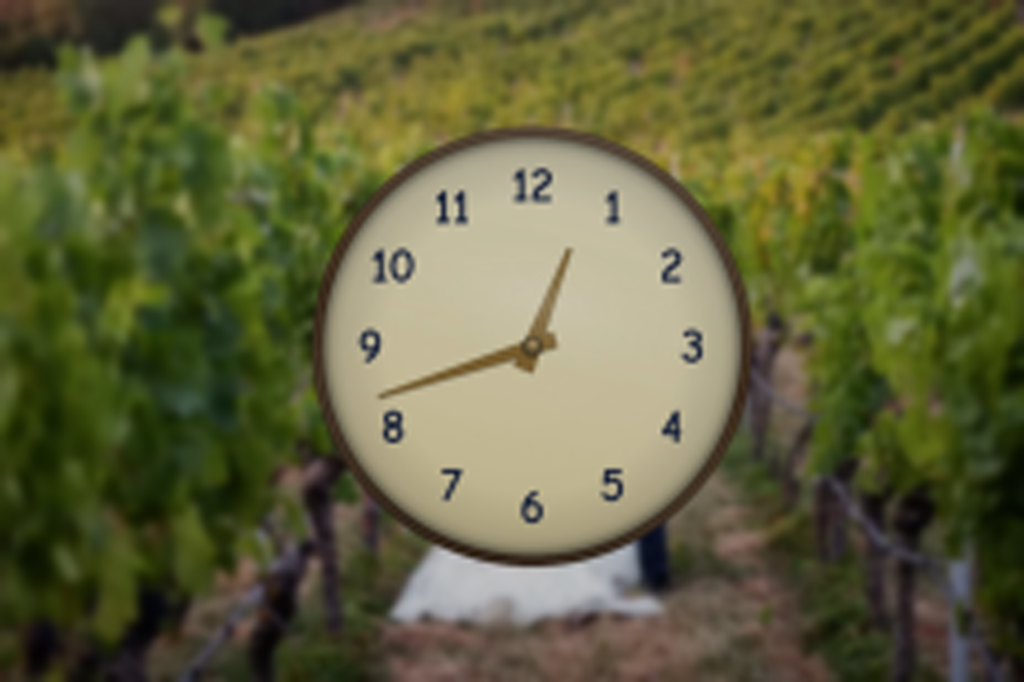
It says 12:42
